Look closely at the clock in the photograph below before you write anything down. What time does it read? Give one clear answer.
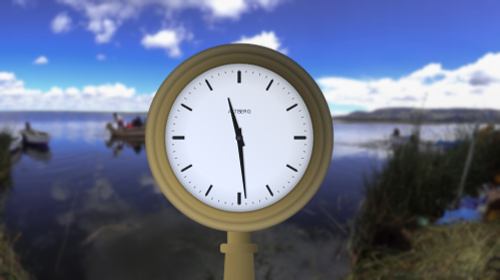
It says 11:29
